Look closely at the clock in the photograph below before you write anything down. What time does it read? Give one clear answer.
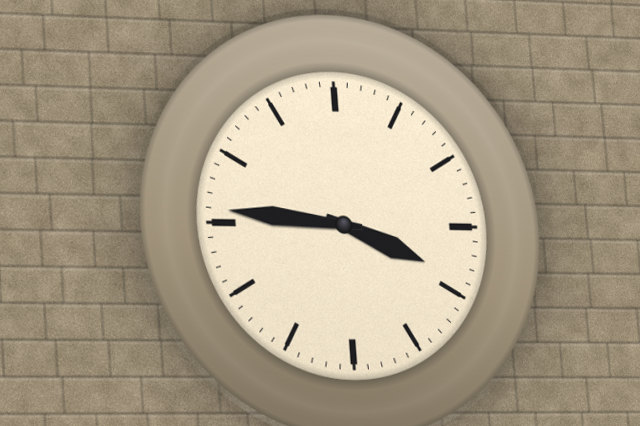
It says 3:46
